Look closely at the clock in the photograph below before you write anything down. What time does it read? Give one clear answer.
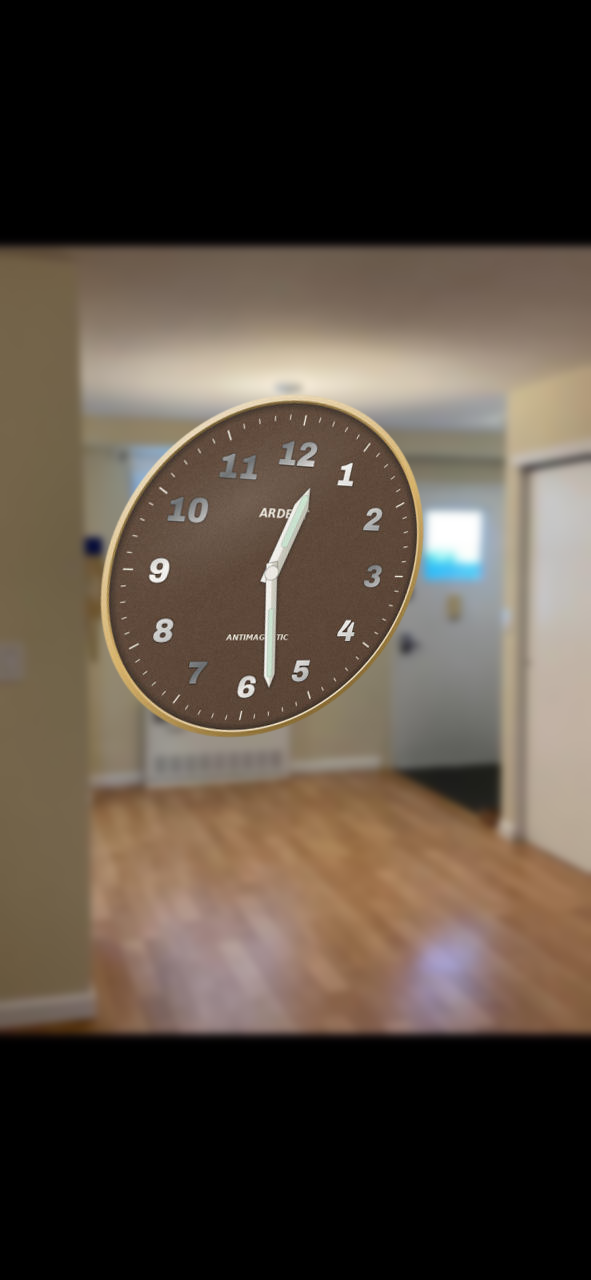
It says 12:28
